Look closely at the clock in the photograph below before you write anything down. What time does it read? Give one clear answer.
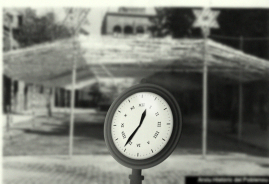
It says 12:36
